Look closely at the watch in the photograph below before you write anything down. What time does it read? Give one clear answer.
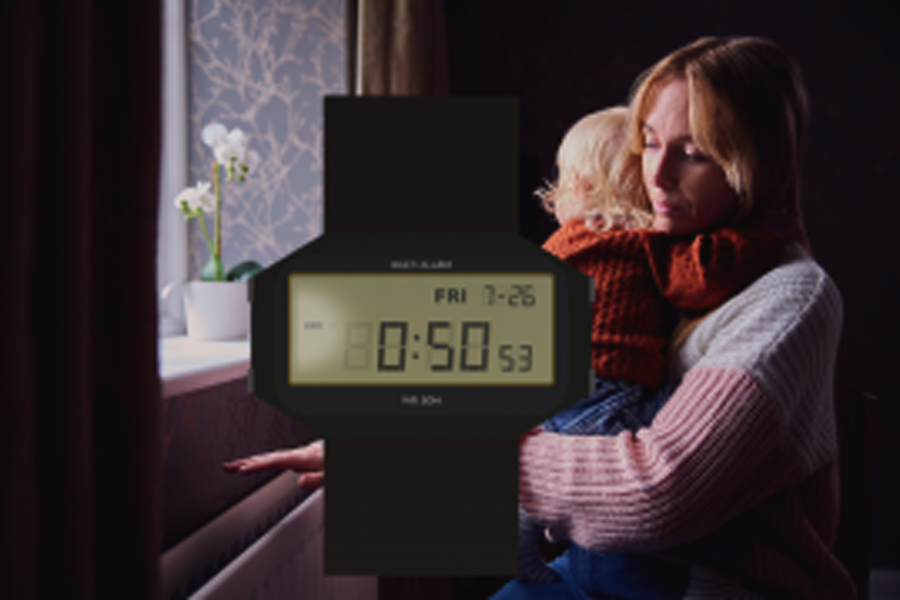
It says 0:50:53
